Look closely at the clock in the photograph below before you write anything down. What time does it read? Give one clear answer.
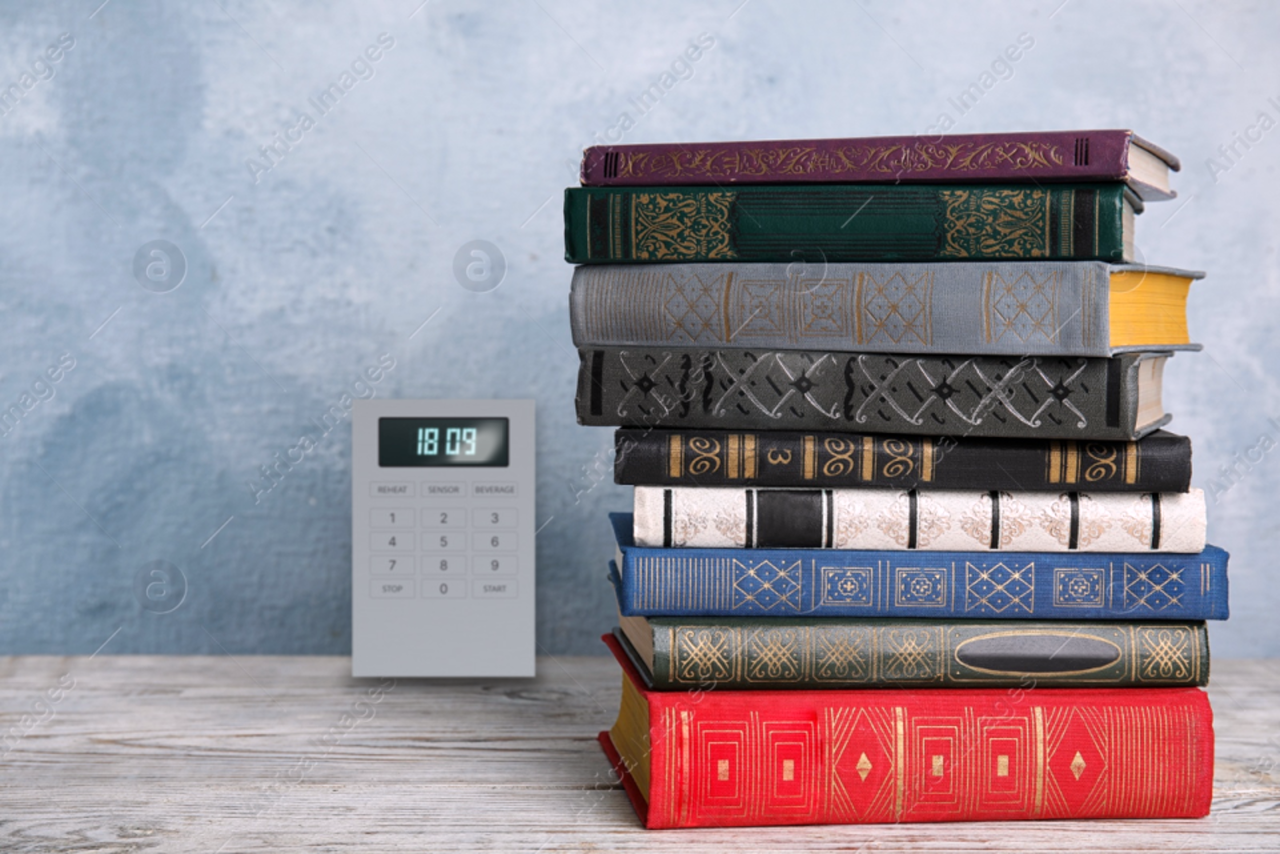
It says 18:09
